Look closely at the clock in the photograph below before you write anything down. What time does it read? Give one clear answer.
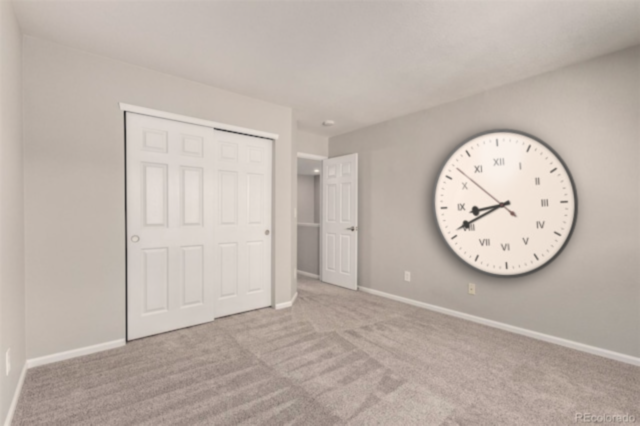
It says 8:40:52
